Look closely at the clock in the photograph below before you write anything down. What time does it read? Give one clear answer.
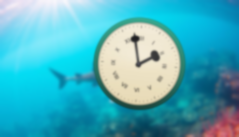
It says 1:58
